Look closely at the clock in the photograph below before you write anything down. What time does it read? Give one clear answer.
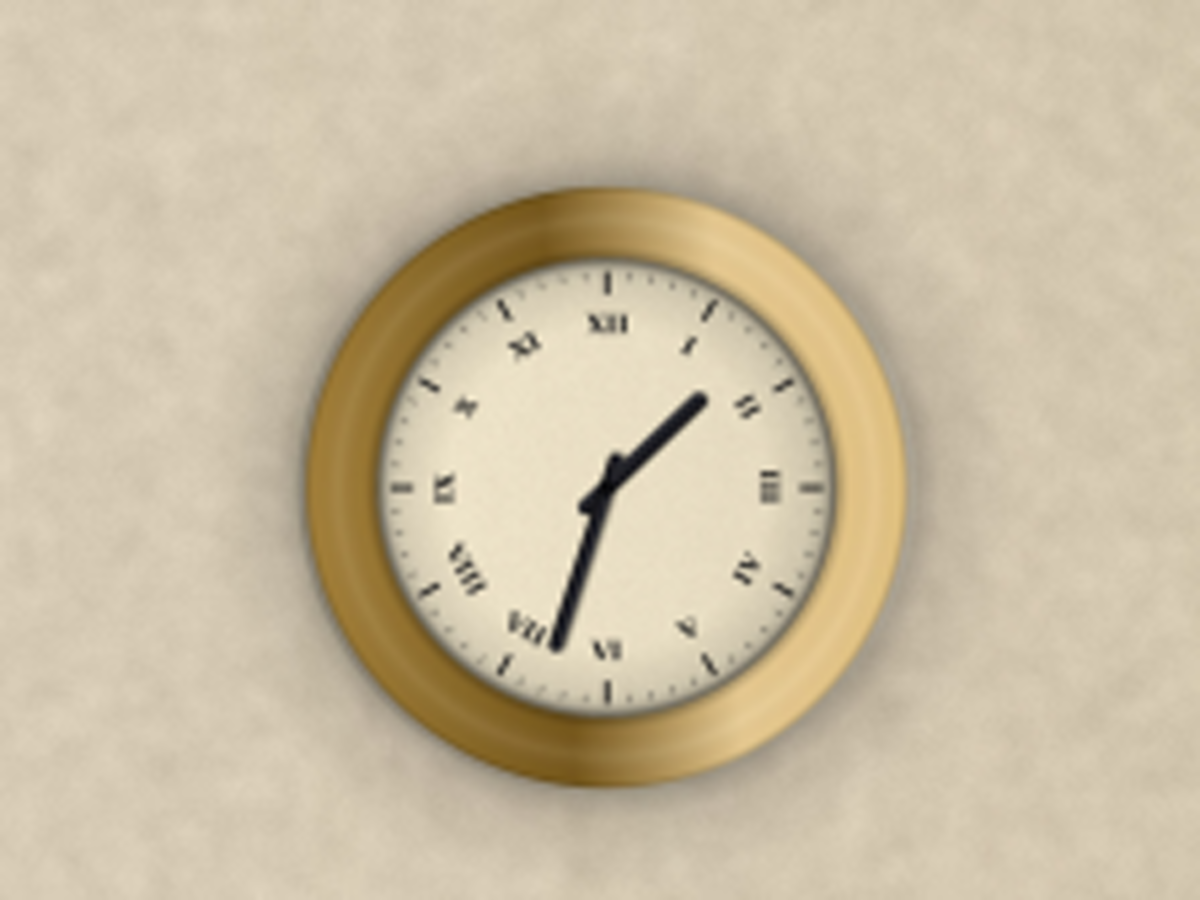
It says 1:33
